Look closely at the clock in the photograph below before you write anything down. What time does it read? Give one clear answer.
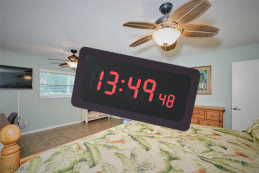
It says 13:49:48
